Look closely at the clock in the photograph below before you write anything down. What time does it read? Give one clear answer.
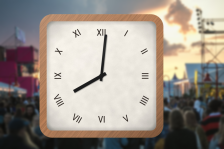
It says 8:01
